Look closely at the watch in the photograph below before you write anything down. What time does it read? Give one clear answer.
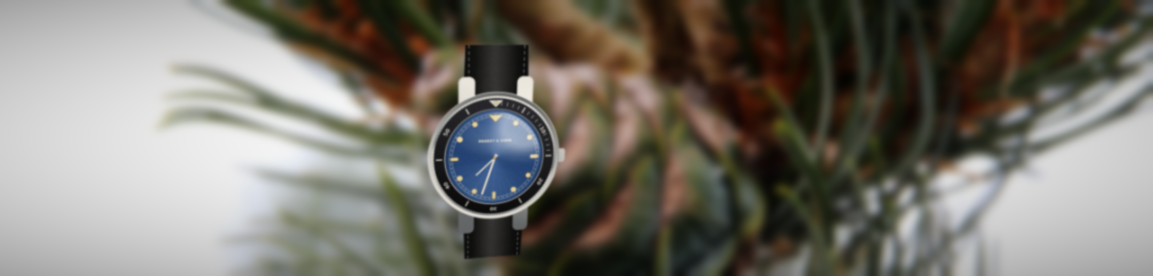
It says 7:33
